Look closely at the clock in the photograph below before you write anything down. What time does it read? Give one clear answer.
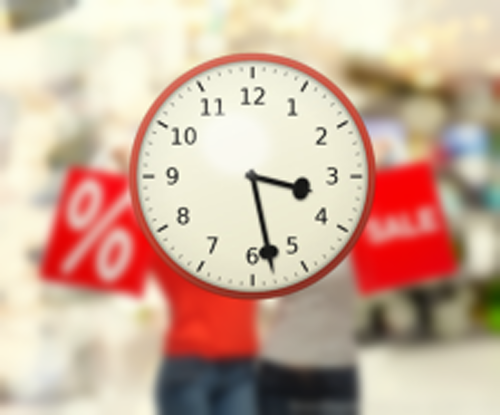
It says 3:28
